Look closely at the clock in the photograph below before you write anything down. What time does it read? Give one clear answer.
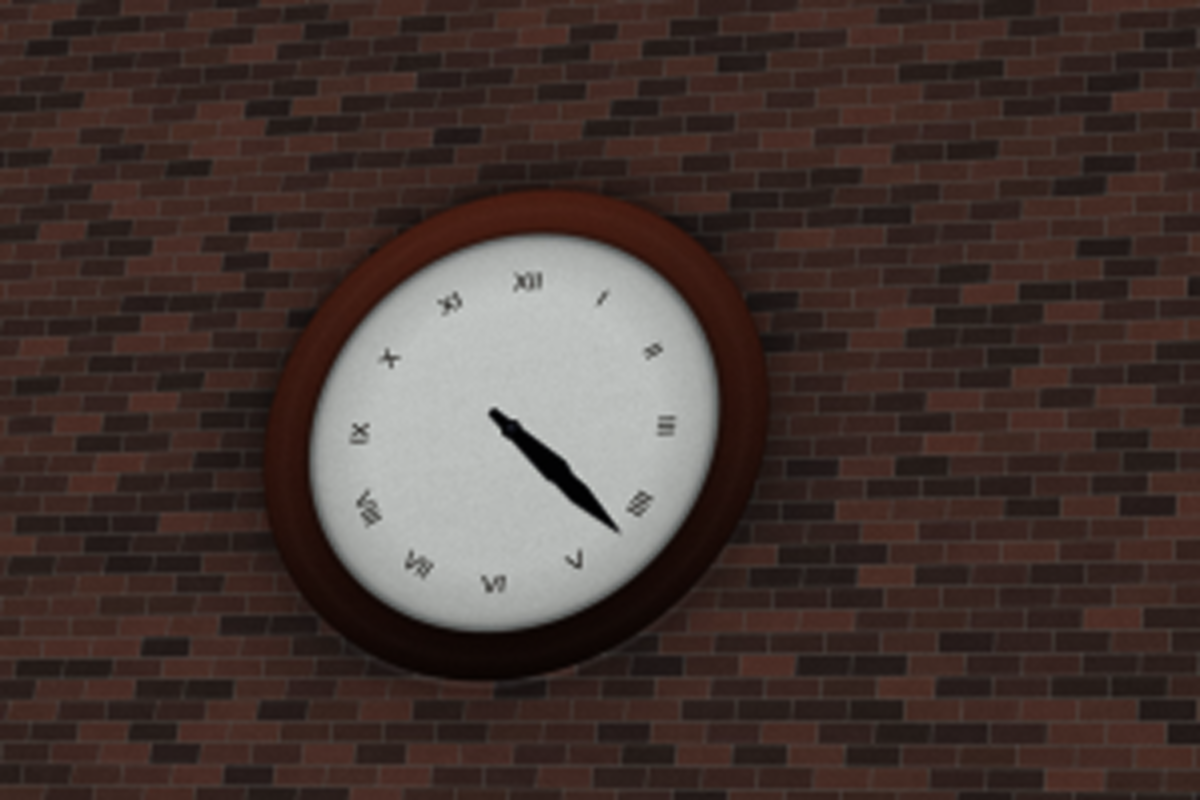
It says 4:22
